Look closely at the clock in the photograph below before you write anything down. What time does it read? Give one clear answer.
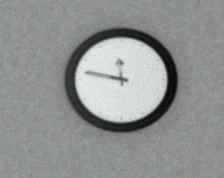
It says 11:47
